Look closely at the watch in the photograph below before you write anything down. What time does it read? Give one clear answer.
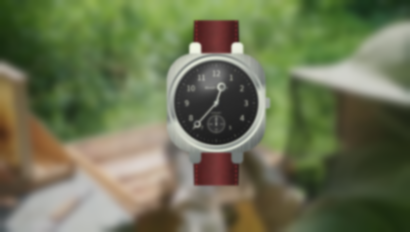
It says 12:37
